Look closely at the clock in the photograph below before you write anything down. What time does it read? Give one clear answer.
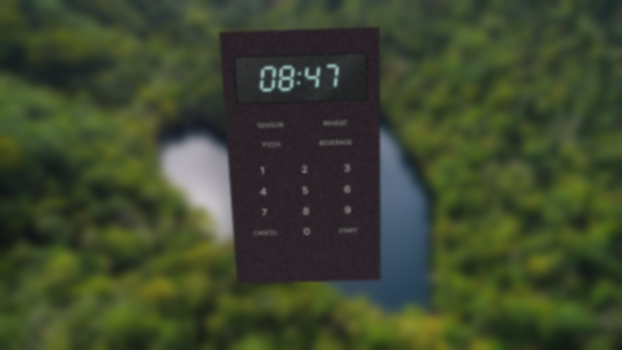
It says 8:47
